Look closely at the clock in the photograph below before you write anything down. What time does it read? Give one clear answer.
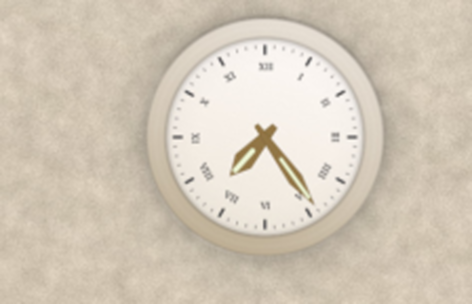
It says 7:24
